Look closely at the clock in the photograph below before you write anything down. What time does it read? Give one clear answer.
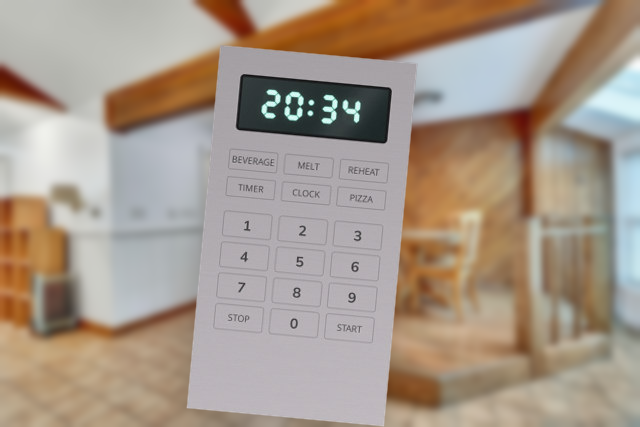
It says 20:34
